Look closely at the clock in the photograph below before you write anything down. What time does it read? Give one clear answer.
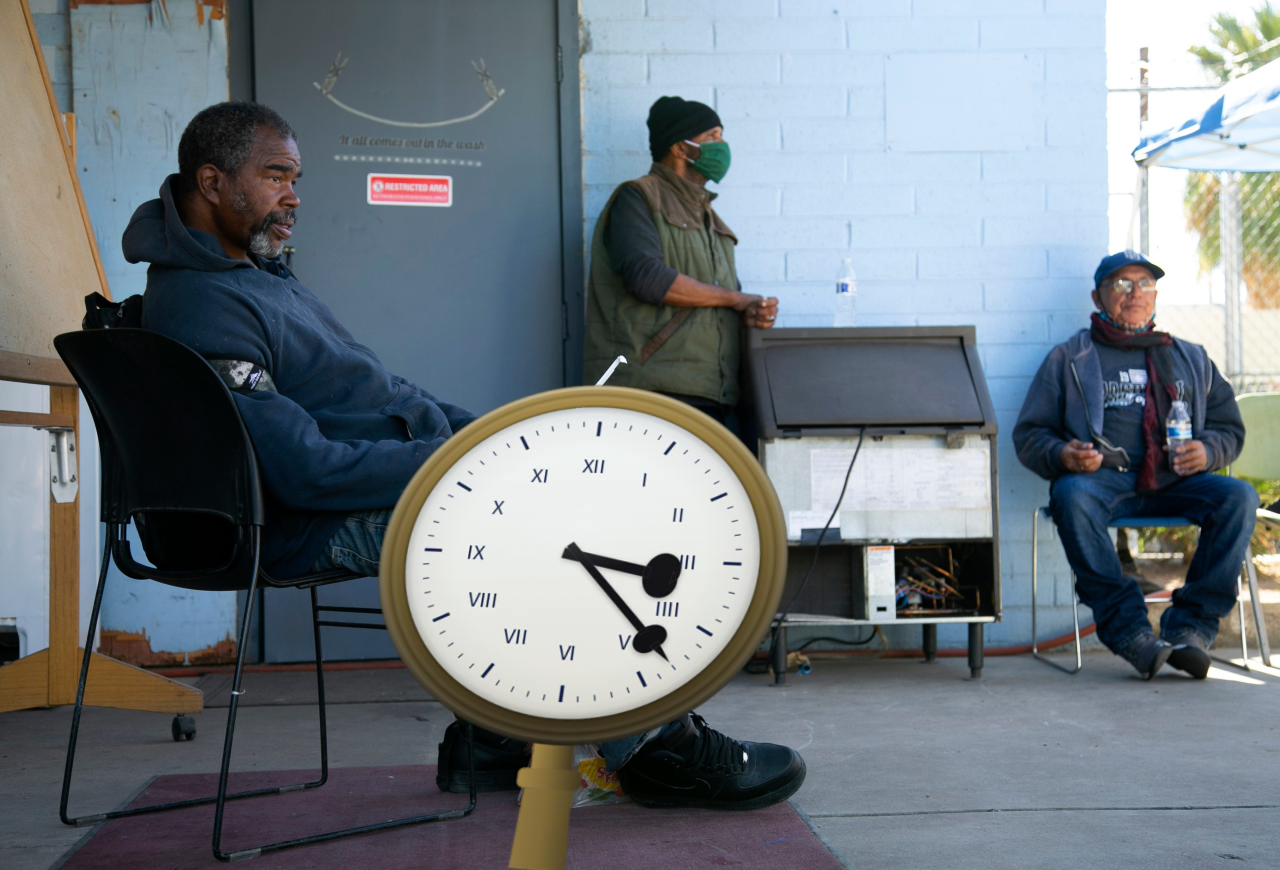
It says 3:23
